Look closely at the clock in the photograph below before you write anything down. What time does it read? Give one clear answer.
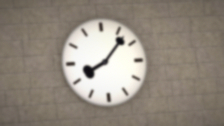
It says 8:07
